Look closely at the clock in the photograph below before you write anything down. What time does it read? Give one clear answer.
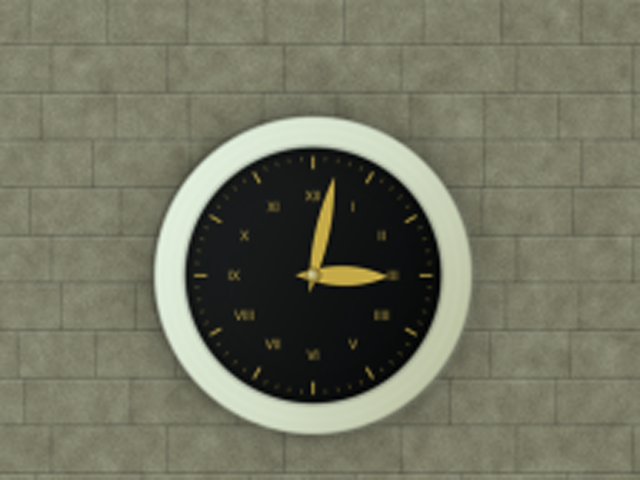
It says 3:02
